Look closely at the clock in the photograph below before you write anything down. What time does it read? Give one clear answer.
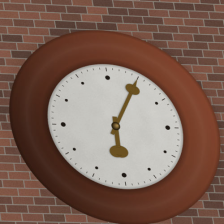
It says 6:05
